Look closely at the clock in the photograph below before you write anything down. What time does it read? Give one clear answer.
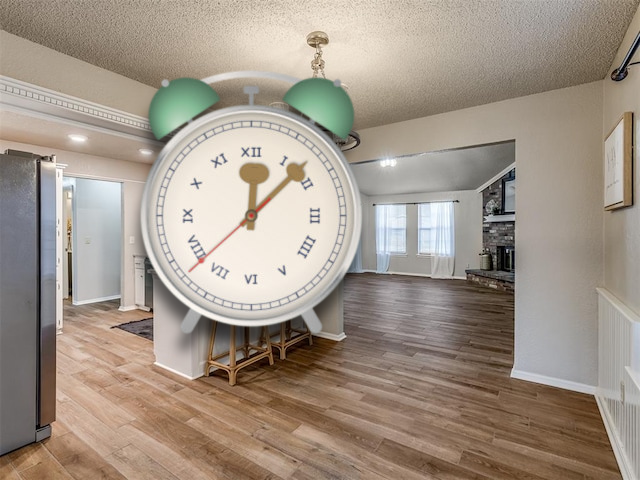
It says 12:07:38
